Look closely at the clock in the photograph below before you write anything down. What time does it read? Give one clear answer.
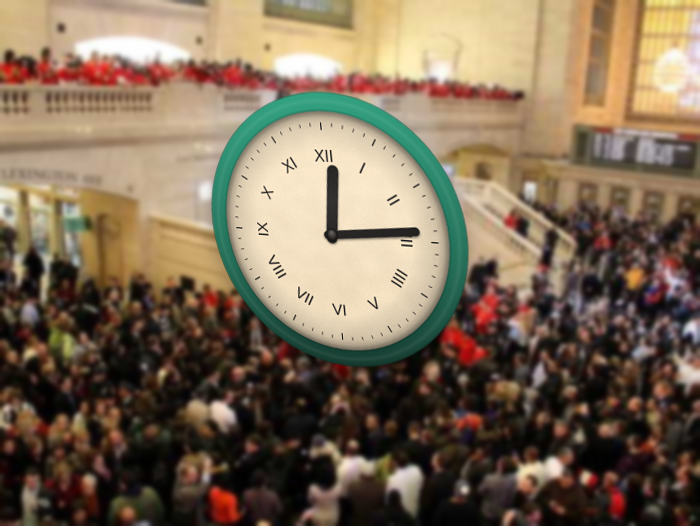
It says 12:14
